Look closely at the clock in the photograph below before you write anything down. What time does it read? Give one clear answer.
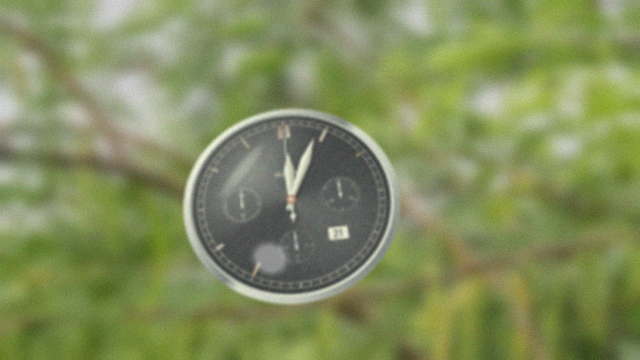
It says 12:04
